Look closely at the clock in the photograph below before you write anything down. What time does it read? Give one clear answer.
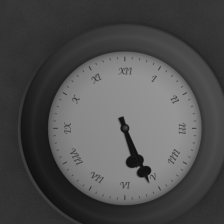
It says 5:26
